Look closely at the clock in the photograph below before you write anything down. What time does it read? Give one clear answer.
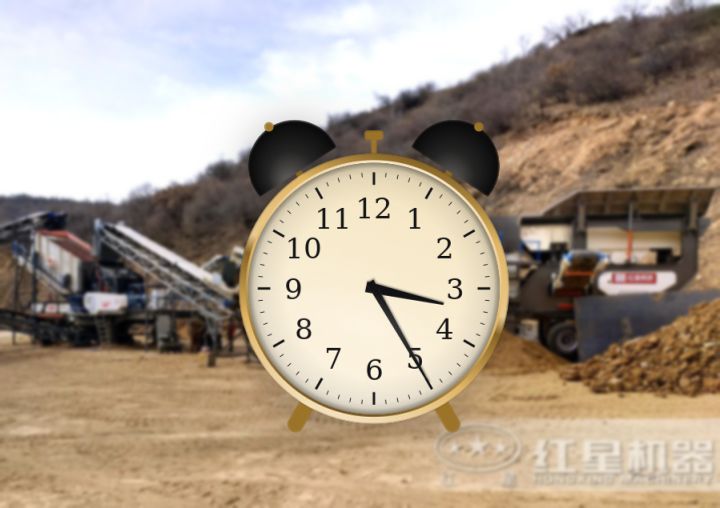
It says 3:25
